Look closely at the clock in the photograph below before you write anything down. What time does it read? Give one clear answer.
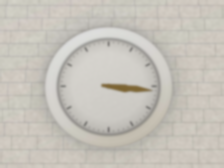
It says 3:16
